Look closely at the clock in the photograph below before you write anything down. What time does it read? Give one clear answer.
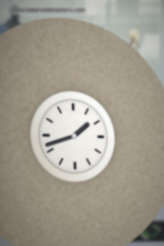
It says 1:42
